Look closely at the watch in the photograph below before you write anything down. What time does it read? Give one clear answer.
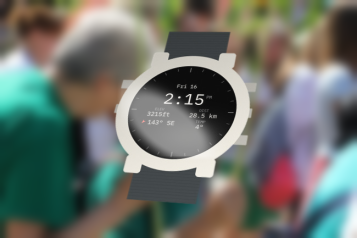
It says 2:15
